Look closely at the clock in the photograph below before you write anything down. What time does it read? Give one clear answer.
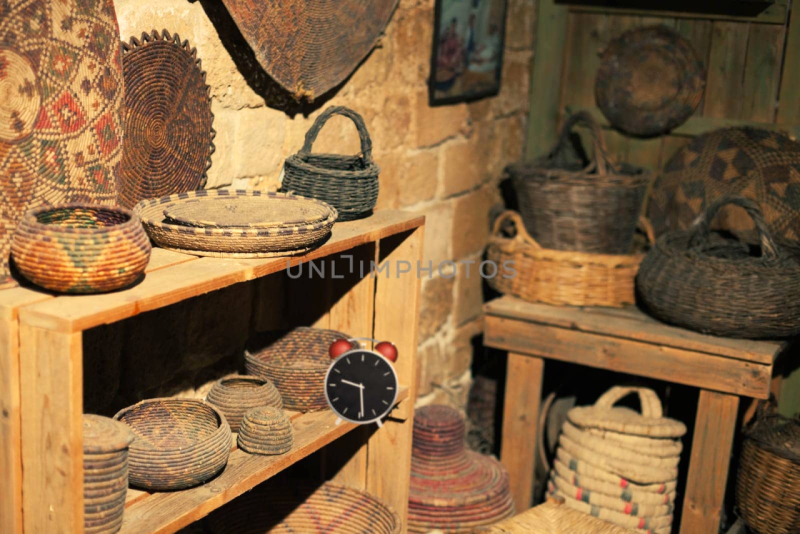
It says 9:29
